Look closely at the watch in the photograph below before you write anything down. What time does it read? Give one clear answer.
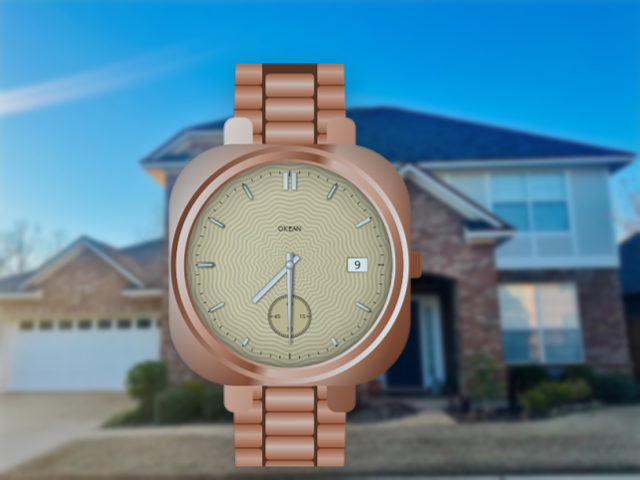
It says 7:30
